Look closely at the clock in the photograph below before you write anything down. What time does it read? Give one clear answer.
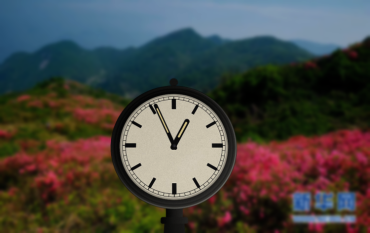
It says 12:56
